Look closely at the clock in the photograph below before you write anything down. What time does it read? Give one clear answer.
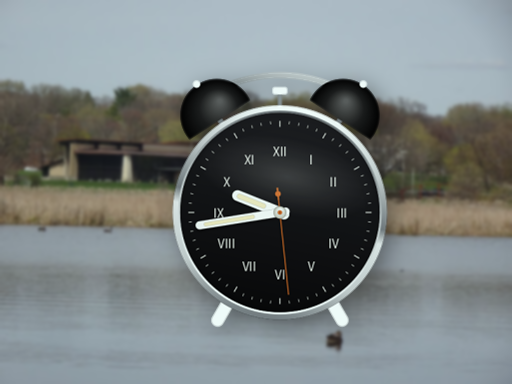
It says 9:43:29
